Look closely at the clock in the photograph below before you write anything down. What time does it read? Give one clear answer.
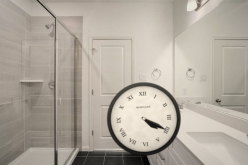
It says 4:20
